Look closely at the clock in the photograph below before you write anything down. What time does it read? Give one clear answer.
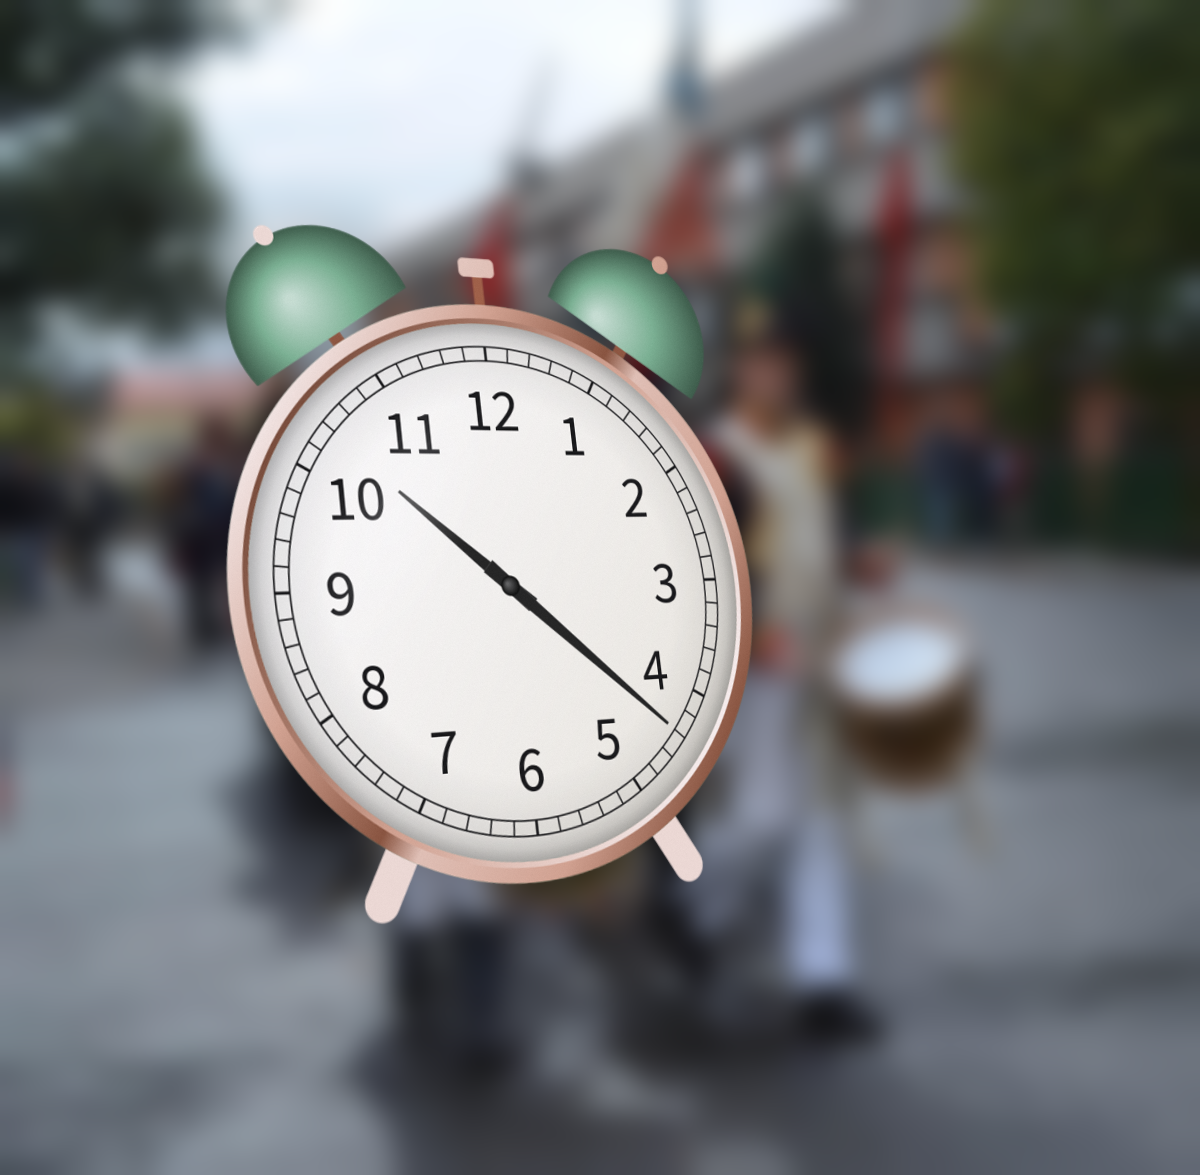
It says 10:22
